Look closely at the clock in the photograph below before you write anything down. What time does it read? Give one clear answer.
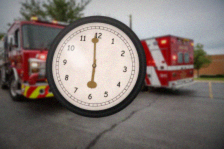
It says 5:59
